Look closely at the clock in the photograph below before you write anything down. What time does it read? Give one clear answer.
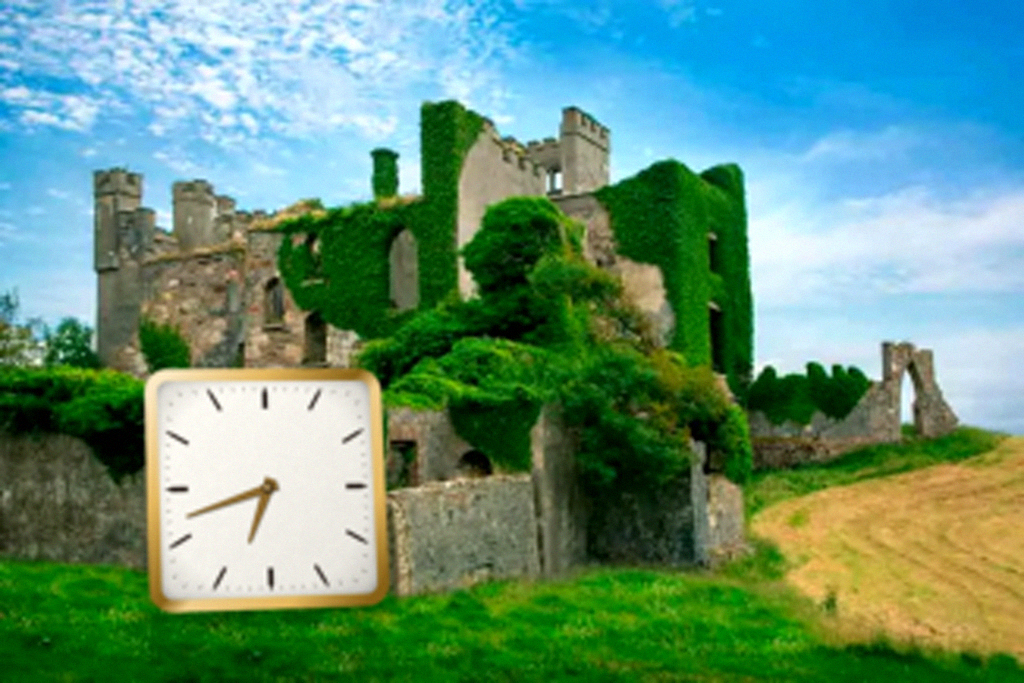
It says 6:42
